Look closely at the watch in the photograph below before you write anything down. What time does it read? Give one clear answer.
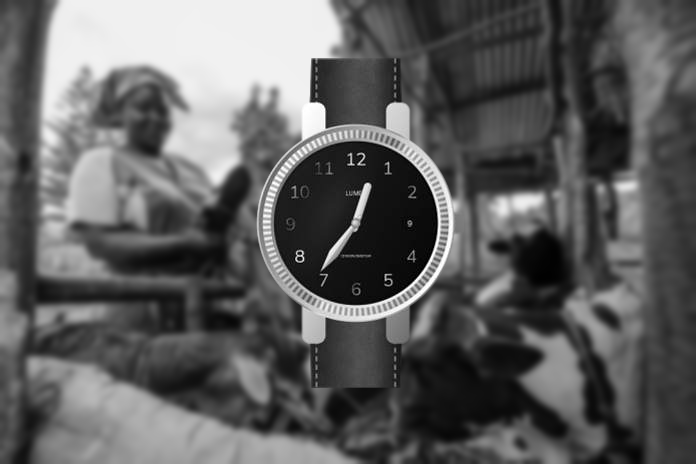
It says 12:36
